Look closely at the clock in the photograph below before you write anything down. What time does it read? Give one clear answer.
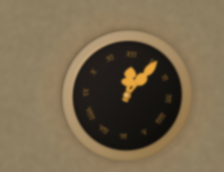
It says 12:06
